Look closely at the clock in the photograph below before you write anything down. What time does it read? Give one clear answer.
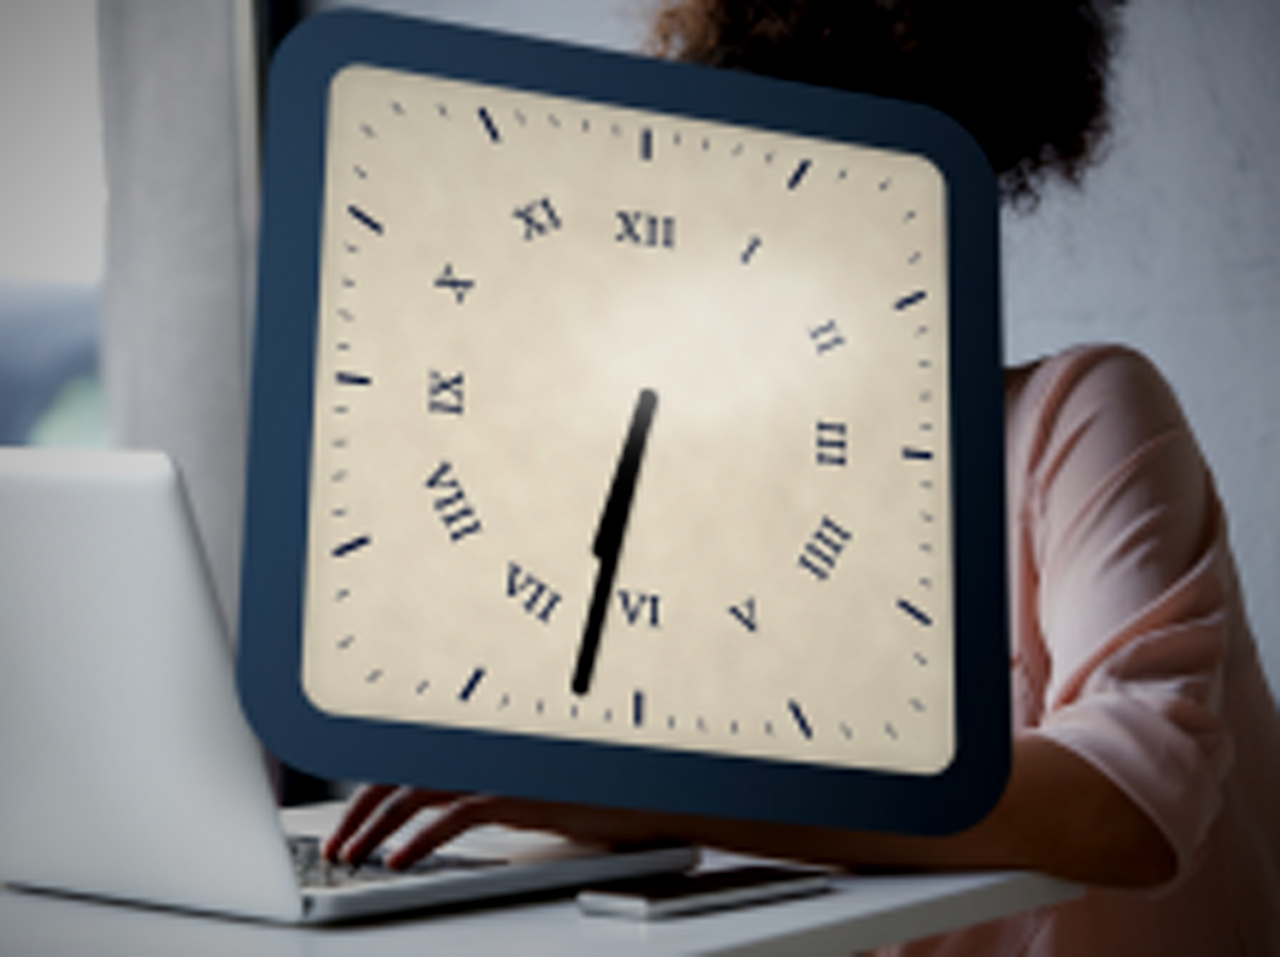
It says 6:32
